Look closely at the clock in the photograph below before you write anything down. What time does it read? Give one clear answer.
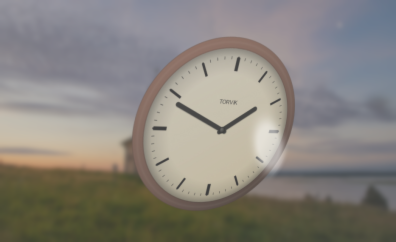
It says 1:49
